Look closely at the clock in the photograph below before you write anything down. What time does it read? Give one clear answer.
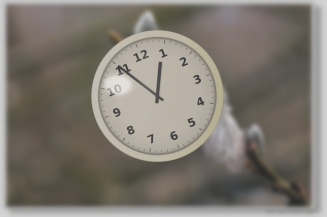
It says 12:55
